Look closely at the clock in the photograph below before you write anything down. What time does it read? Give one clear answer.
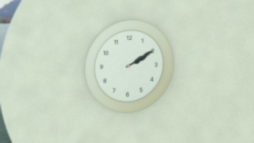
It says 2:10
